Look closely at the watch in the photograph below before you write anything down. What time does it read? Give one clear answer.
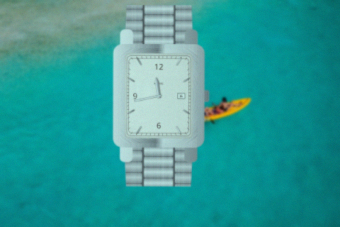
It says 11:43
